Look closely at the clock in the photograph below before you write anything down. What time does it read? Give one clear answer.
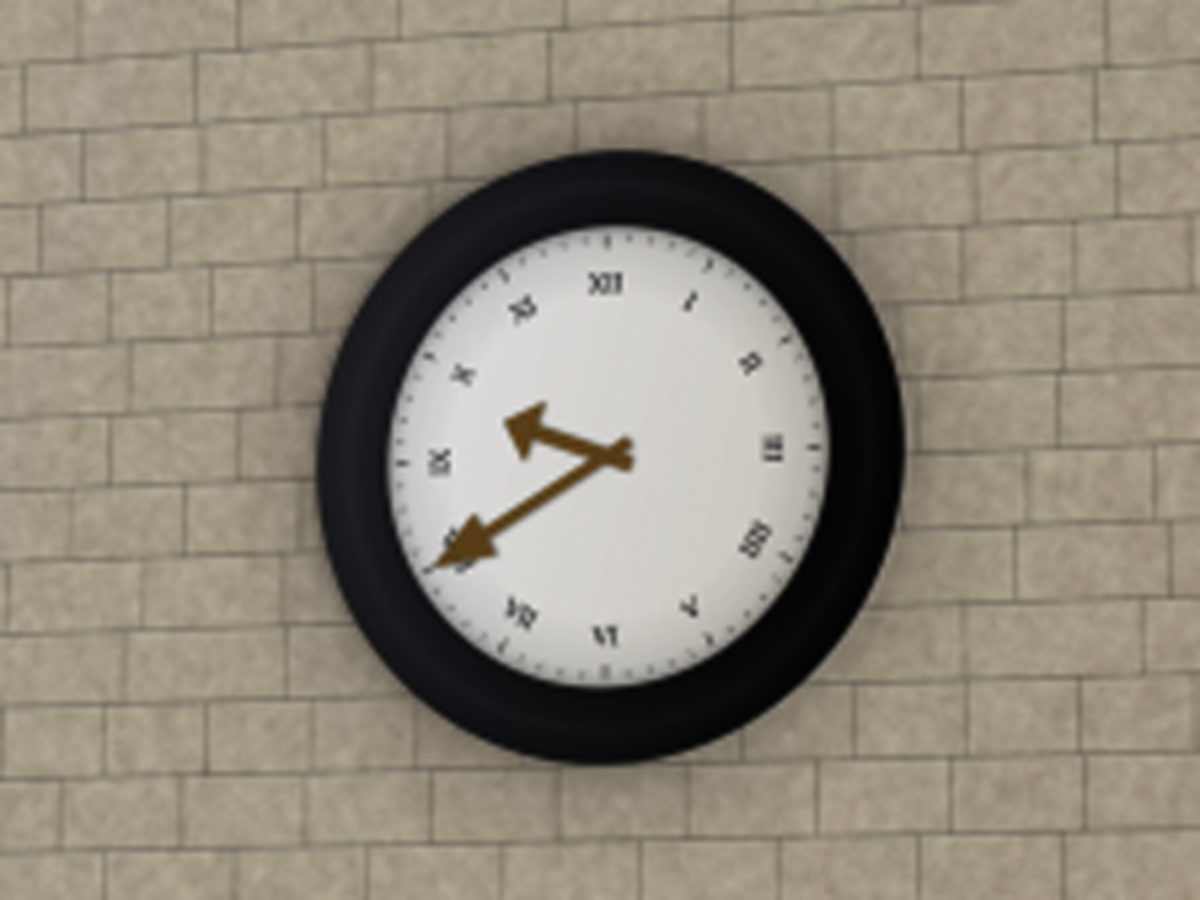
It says 9:40
